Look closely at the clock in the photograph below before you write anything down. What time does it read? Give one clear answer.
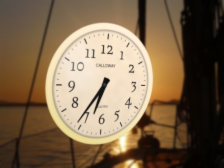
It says 6:36
